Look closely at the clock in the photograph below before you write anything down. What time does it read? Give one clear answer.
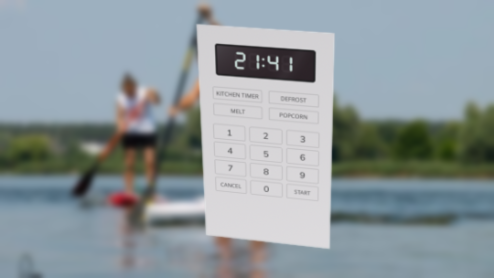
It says 21:41
